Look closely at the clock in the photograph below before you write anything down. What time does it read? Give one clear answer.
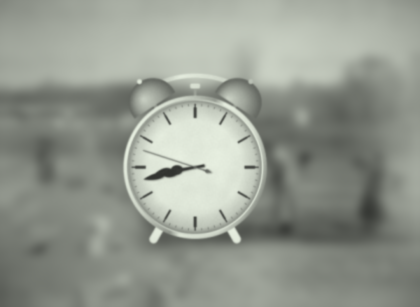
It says 8:42:48
